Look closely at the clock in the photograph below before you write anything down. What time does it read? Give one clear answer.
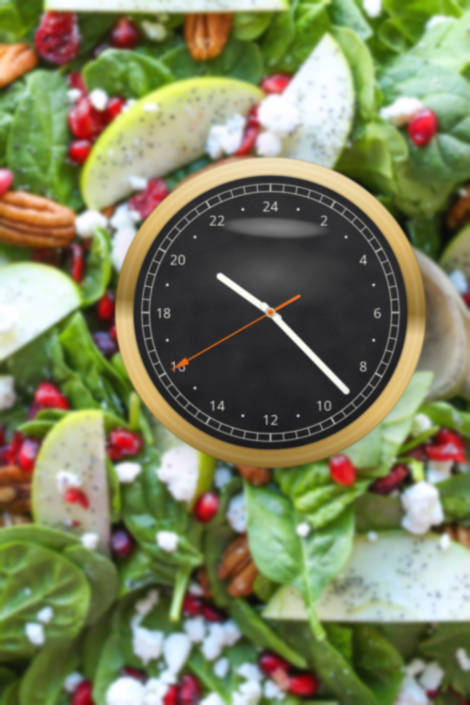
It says 20:22:40
